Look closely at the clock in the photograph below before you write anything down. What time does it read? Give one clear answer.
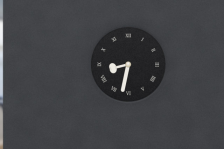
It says 8:32
